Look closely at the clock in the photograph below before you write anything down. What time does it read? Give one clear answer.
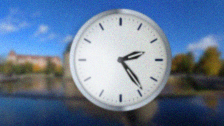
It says 2:24
